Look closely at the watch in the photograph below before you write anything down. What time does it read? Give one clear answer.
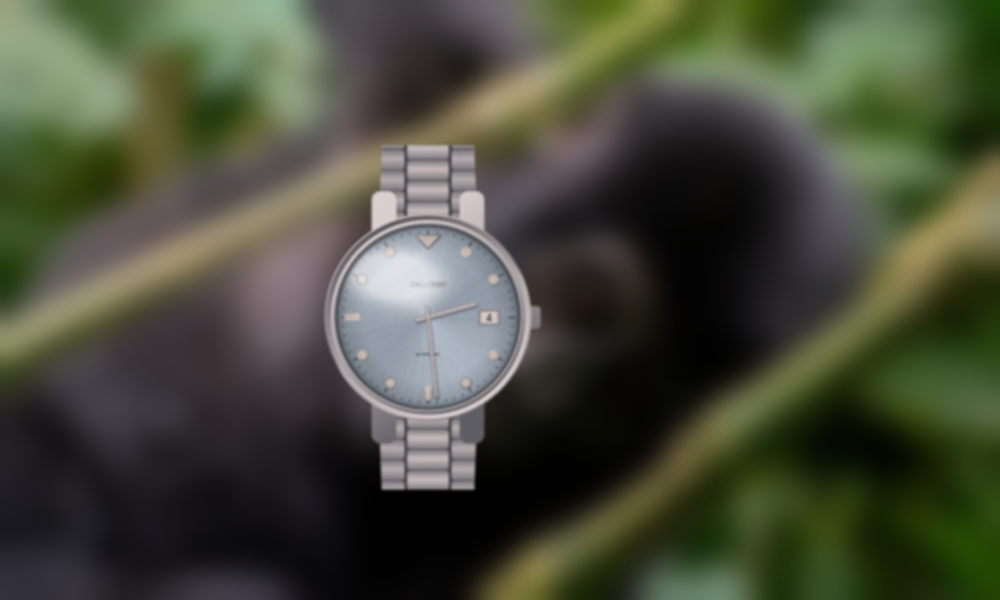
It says 2:29
